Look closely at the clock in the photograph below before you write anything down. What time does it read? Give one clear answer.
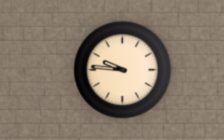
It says 9:46
